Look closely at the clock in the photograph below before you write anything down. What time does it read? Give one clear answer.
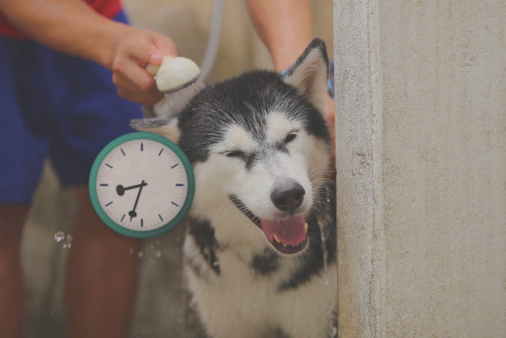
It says 8:33
